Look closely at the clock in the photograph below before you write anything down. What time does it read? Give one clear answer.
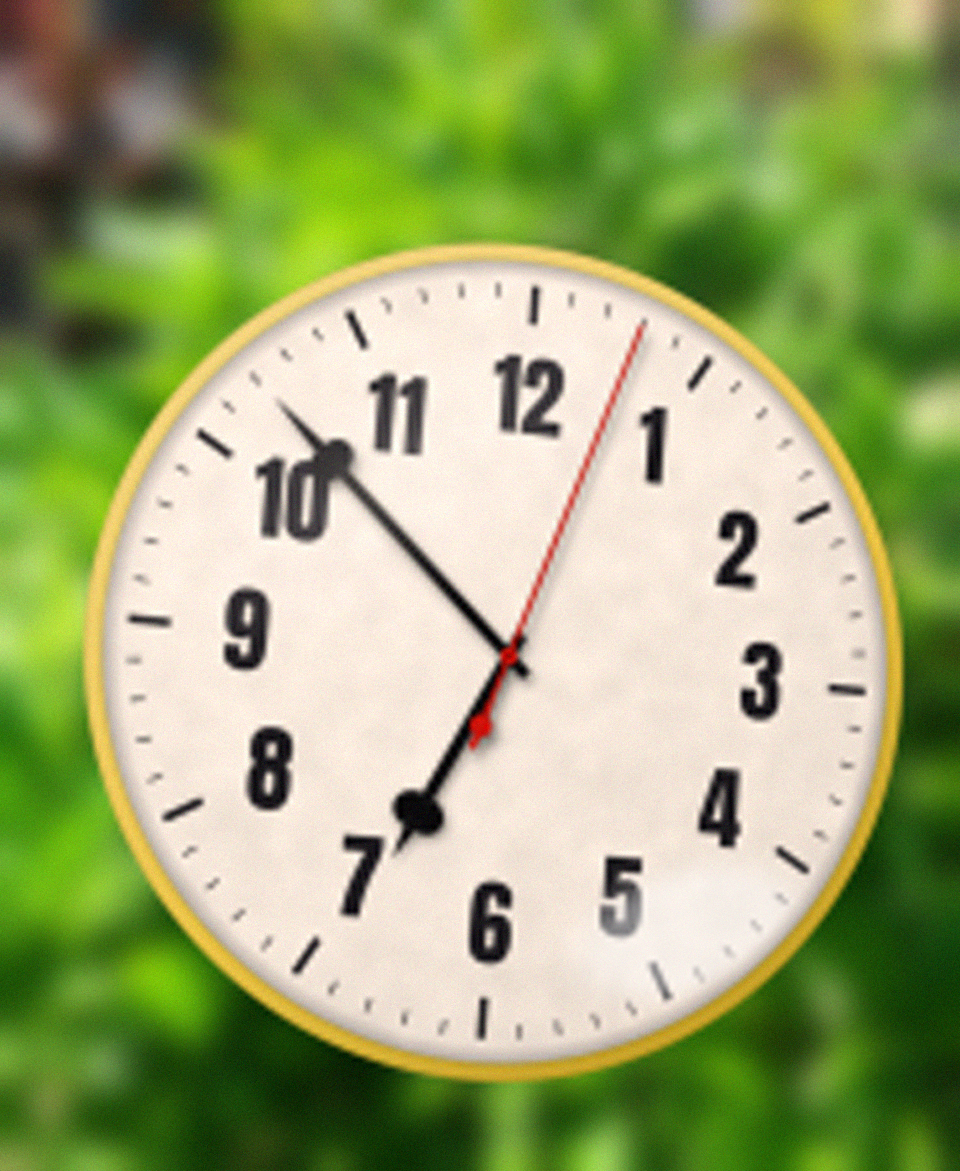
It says 6:52:03
